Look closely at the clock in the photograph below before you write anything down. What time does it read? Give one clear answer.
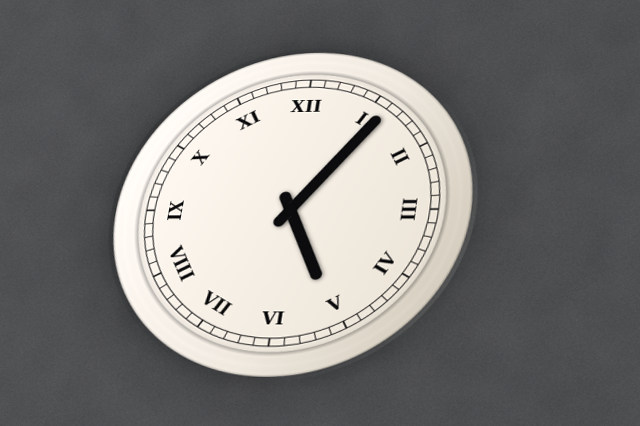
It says 5:06
